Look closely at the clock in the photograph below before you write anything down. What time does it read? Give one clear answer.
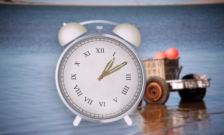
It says 1:10
